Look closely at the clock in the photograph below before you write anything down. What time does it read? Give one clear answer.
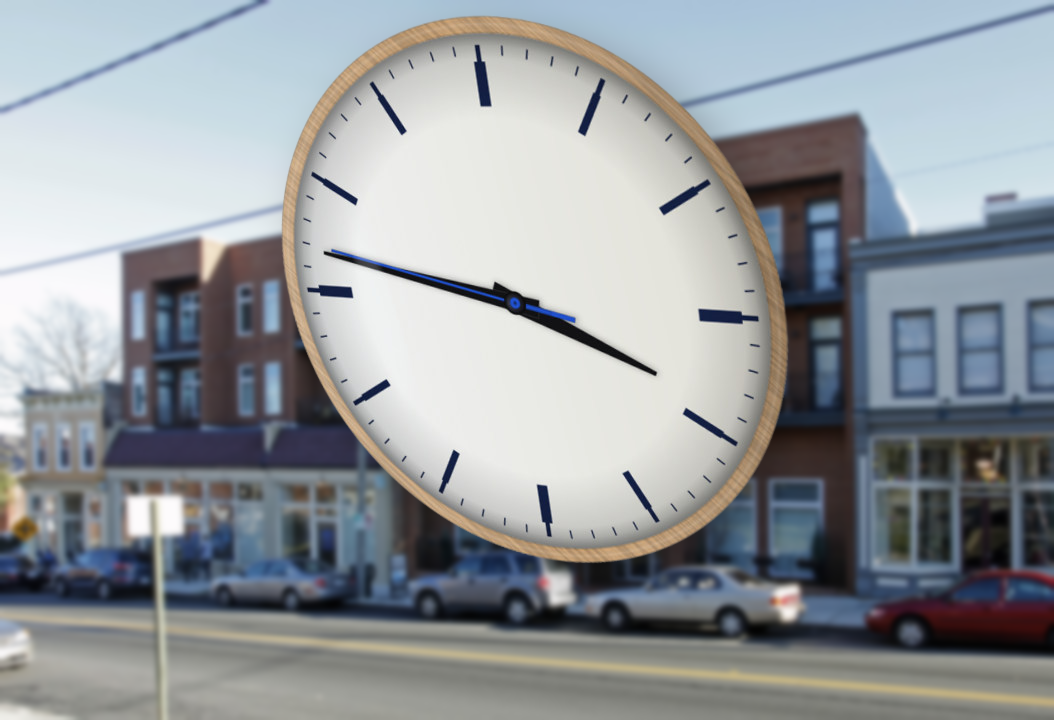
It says 3:46:47
